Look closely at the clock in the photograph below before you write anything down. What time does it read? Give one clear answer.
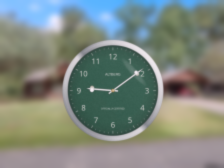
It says 9:09
